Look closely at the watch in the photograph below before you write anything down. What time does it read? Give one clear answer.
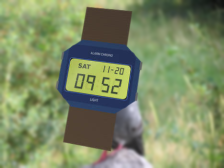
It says 9:52
